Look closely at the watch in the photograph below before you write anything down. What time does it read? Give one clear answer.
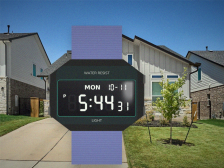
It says 5:44:31
